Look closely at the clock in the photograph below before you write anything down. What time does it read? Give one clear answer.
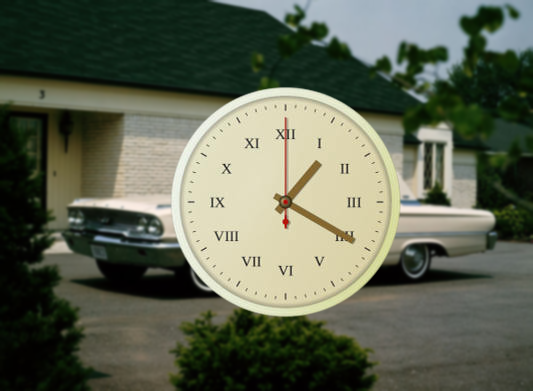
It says 1:20:00
